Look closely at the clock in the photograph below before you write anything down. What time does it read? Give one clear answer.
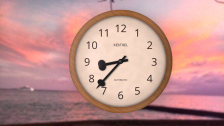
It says 8:37
